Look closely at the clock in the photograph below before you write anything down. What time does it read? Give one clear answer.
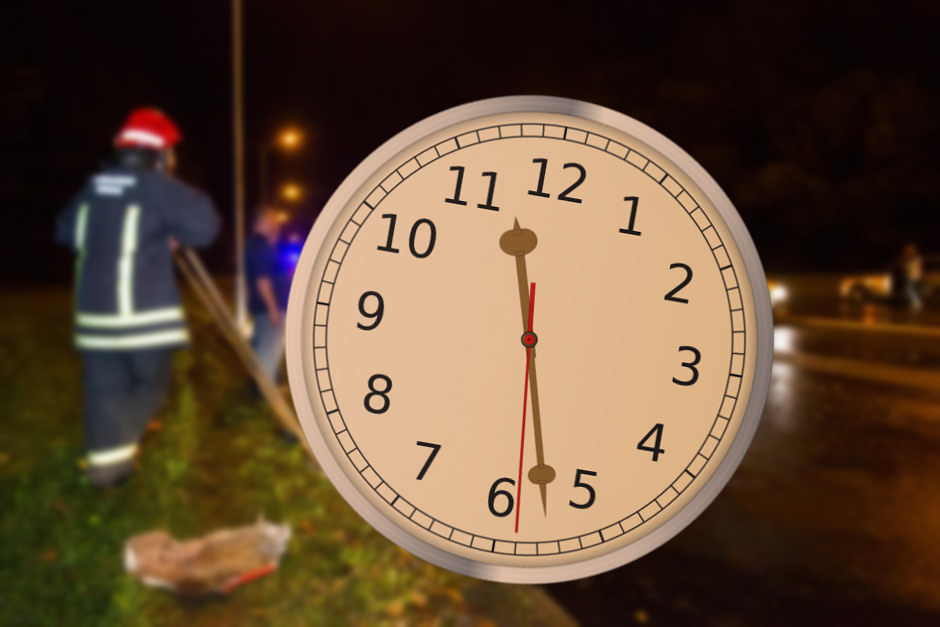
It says 11:27:29
